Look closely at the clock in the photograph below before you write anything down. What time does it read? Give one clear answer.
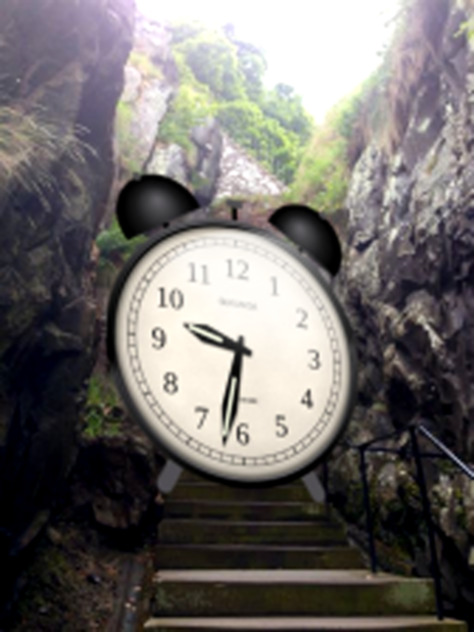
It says 9:32
